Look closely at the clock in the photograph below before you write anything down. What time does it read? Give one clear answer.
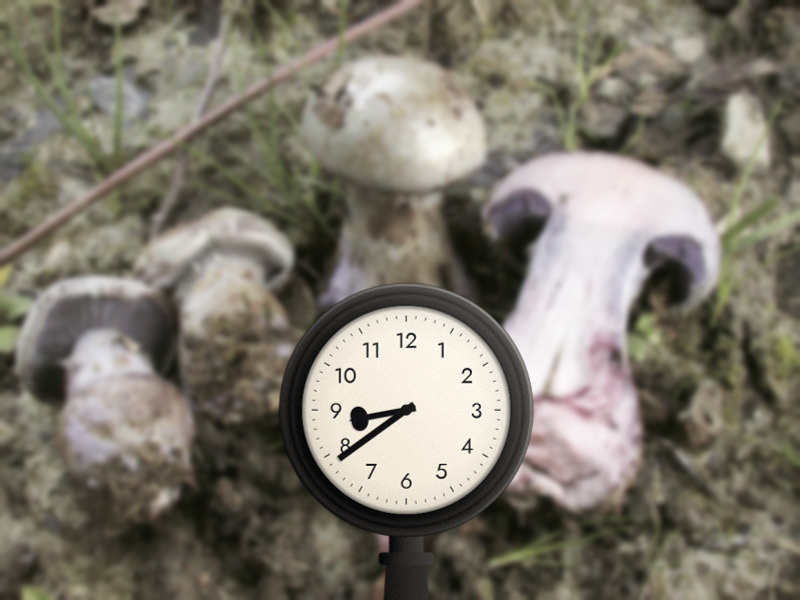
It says 8:39
